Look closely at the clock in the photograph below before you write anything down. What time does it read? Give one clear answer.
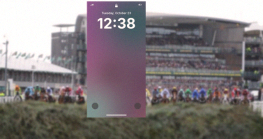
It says 12:38
